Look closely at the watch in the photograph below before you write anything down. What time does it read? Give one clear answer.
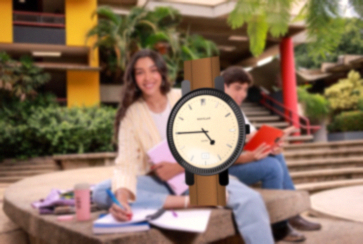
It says 4:45
